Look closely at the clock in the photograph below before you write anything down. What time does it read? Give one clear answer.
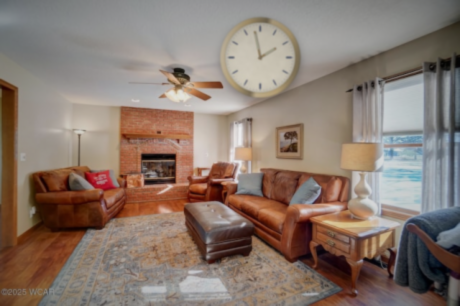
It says 1:58
